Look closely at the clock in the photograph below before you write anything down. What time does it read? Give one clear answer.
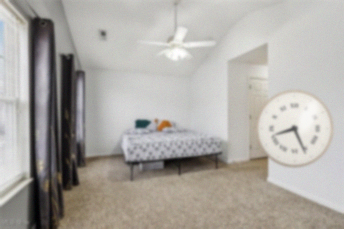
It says 8:26
